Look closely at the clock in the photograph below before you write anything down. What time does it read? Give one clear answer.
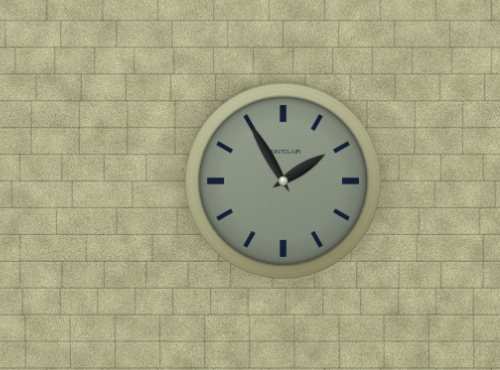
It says 1:55
